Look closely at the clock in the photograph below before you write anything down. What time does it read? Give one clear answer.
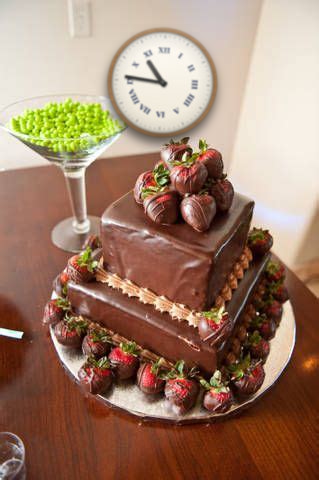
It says 10:46
